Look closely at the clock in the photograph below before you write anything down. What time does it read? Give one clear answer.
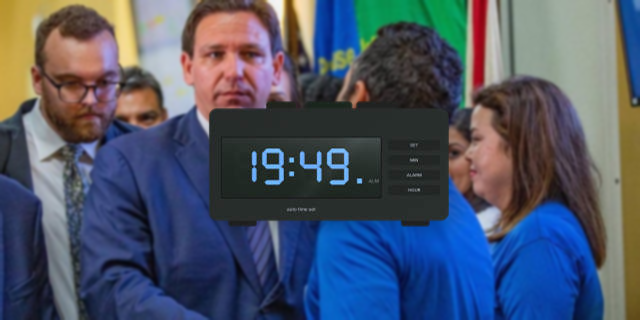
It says 19:49
